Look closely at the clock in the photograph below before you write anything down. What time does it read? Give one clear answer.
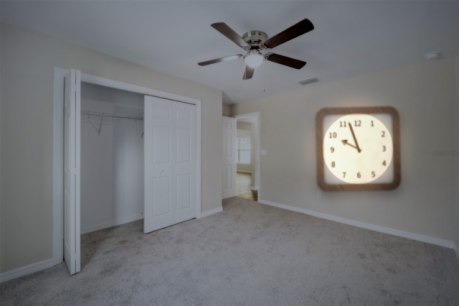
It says 9:57
